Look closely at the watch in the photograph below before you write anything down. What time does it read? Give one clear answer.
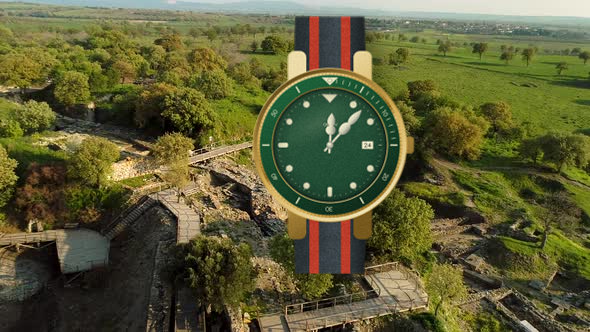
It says 12:07
